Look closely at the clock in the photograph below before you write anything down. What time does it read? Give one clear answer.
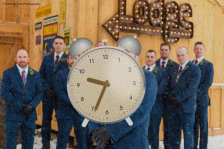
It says 9:34
